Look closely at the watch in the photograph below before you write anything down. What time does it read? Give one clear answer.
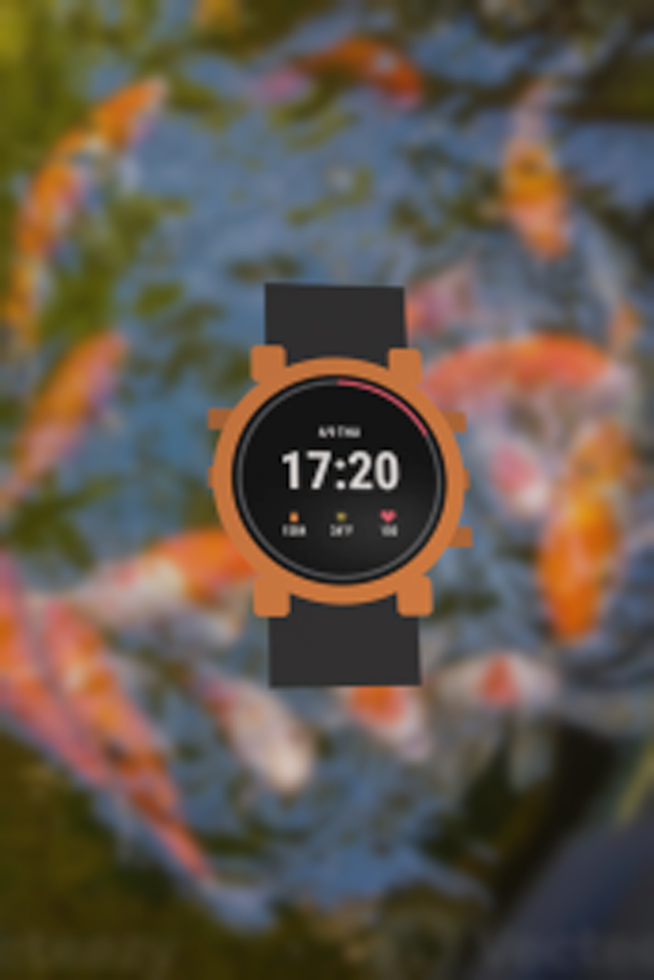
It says 17:20
